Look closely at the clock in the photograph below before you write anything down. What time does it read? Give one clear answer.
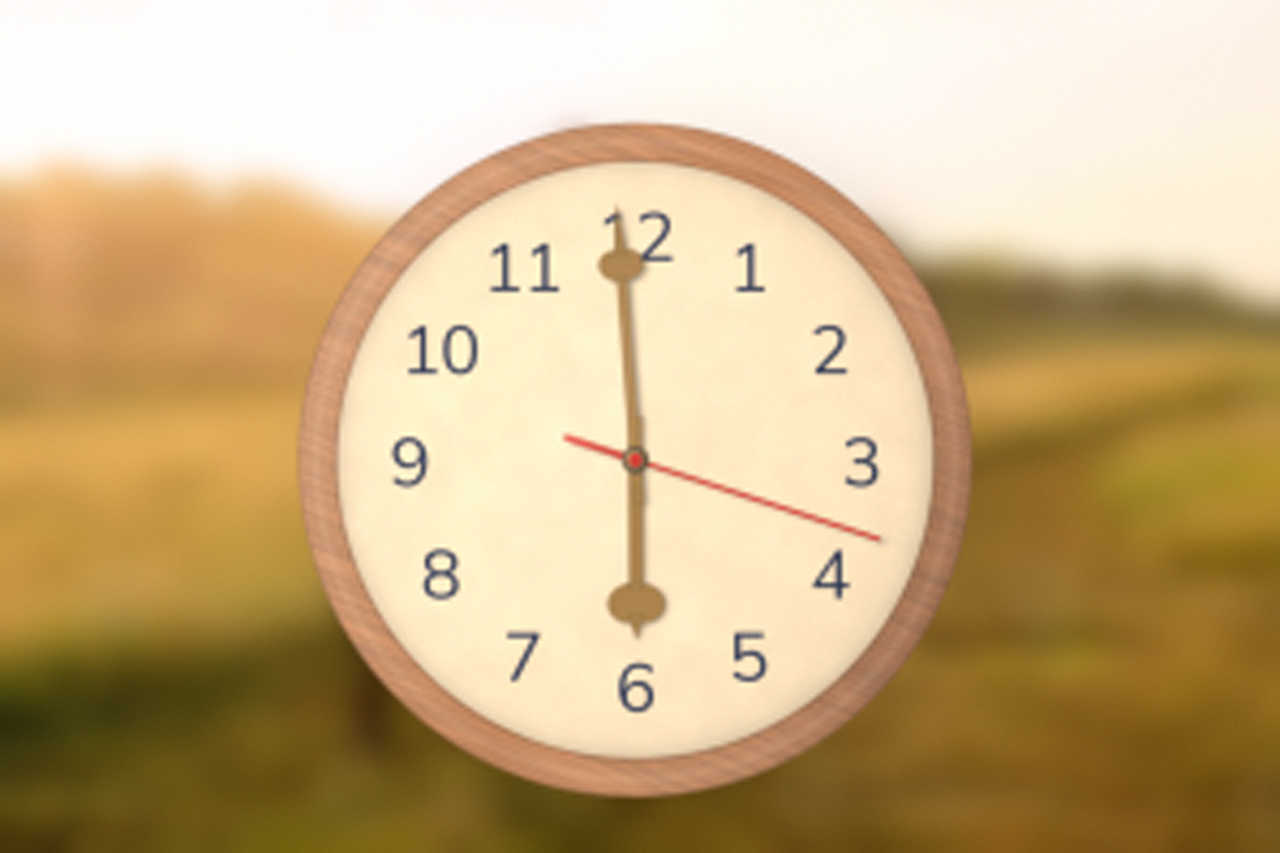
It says 5:59:18
